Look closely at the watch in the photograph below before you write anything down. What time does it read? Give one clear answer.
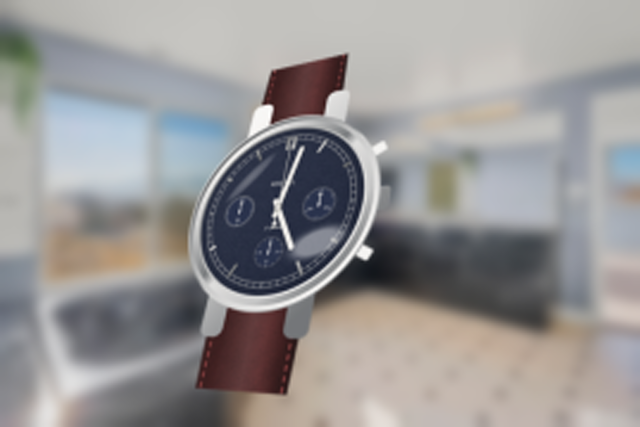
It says 5:02
